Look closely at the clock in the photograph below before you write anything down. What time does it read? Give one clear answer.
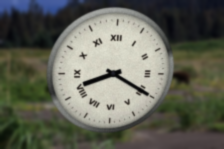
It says 8:20
